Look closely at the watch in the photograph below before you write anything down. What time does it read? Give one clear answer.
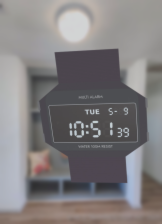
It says 10:51:39
